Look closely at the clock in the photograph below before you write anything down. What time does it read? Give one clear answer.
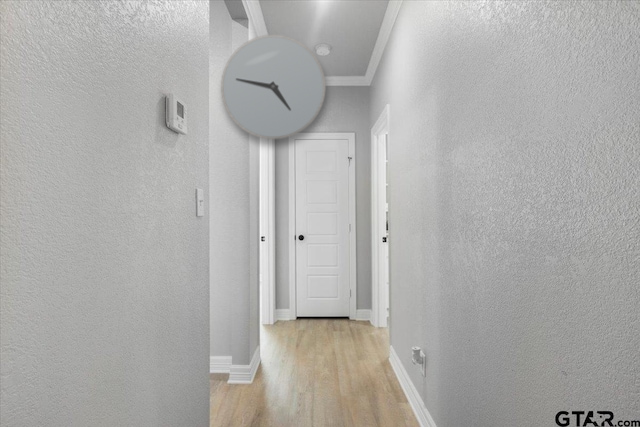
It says 4:47
